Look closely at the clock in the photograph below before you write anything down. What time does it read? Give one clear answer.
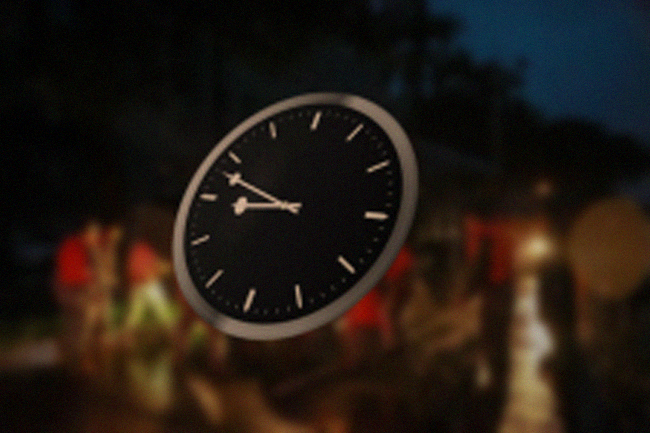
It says 8:48
